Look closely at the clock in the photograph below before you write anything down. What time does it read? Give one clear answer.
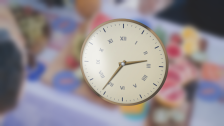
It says 2:36
